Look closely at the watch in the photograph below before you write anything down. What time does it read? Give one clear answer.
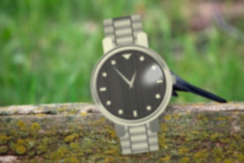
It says 12:54
